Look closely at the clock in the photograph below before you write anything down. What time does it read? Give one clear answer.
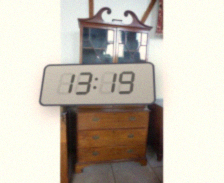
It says 13:19
